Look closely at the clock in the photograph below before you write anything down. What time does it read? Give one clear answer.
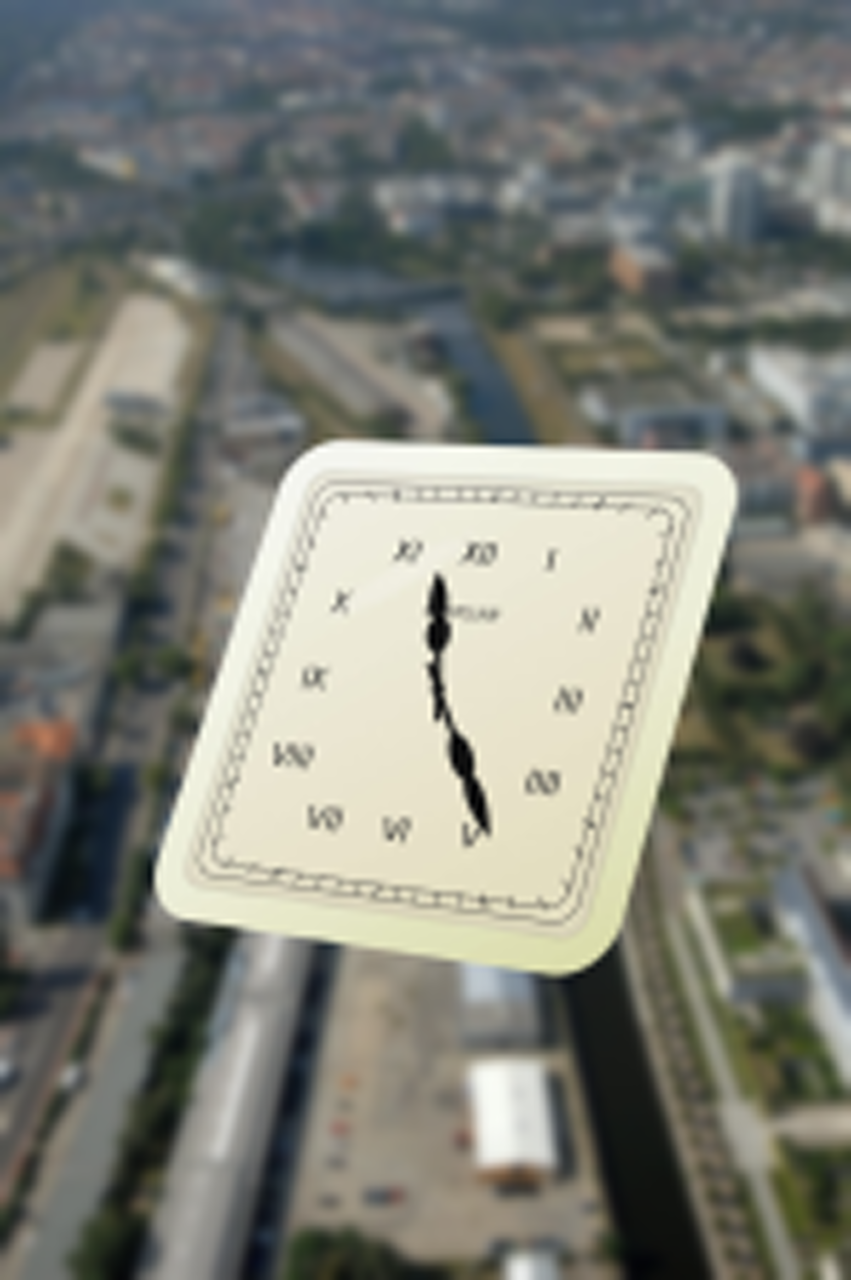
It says 11:24
